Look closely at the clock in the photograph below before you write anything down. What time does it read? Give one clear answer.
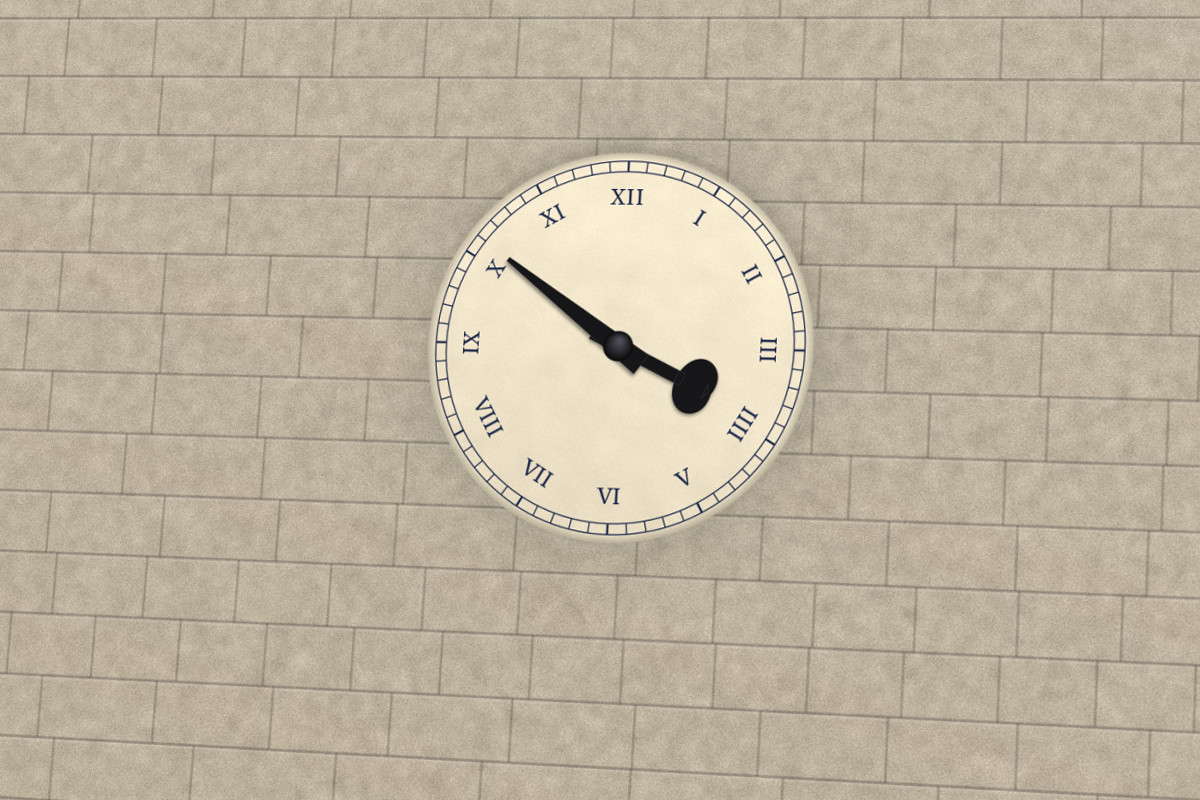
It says 3:51
